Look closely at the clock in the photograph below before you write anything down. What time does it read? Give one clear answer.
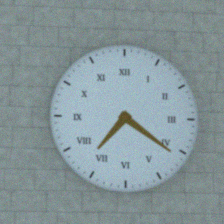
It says 7:21
